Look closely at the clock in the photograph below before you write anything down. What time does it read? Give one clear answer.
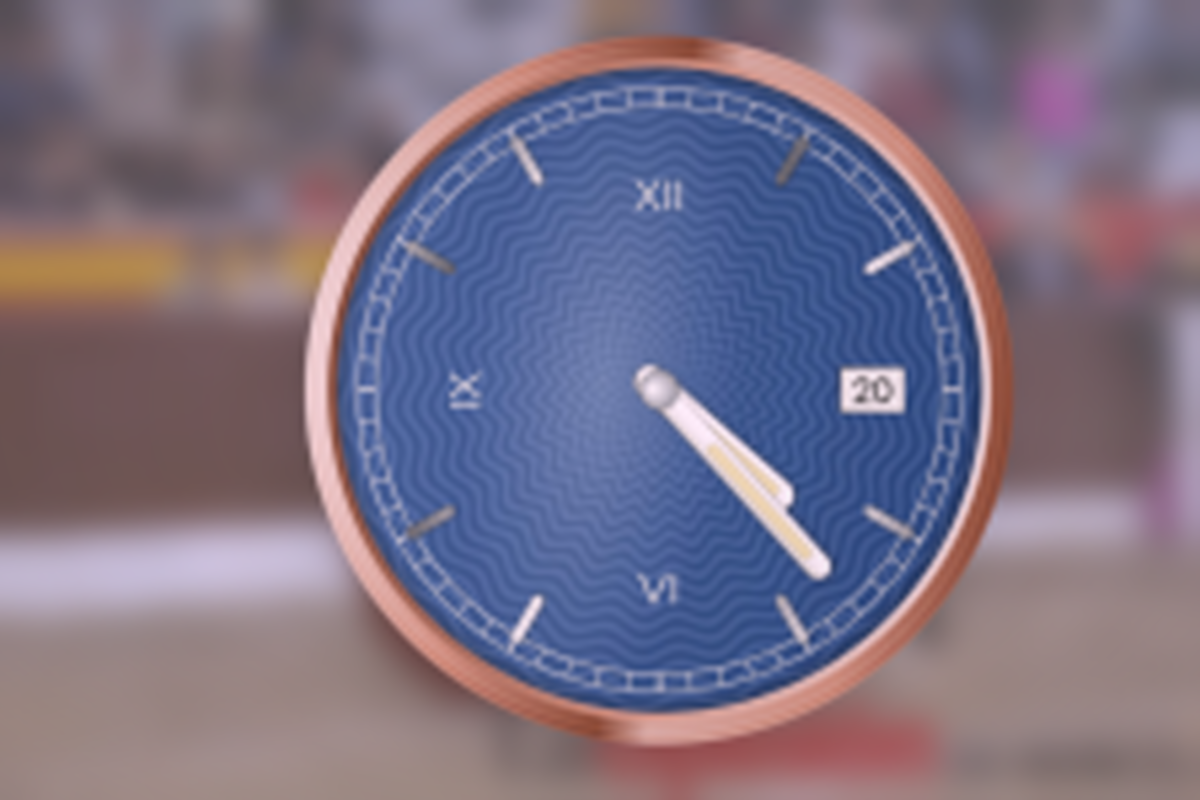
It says 4:23
